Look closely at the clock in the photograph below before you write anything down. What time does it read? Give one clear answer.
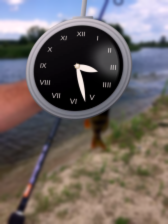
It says 3:27
